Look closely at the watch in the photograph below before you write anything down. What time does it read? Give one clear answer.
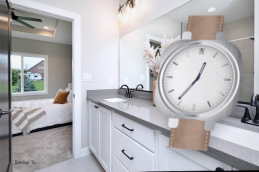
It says 12:36
